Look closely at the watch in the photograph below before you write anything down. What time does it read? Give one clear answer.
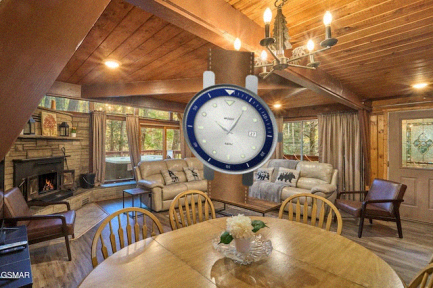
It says 10:05
